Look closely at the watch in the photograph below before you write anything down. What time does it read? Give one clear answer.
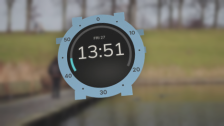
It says 13:51
